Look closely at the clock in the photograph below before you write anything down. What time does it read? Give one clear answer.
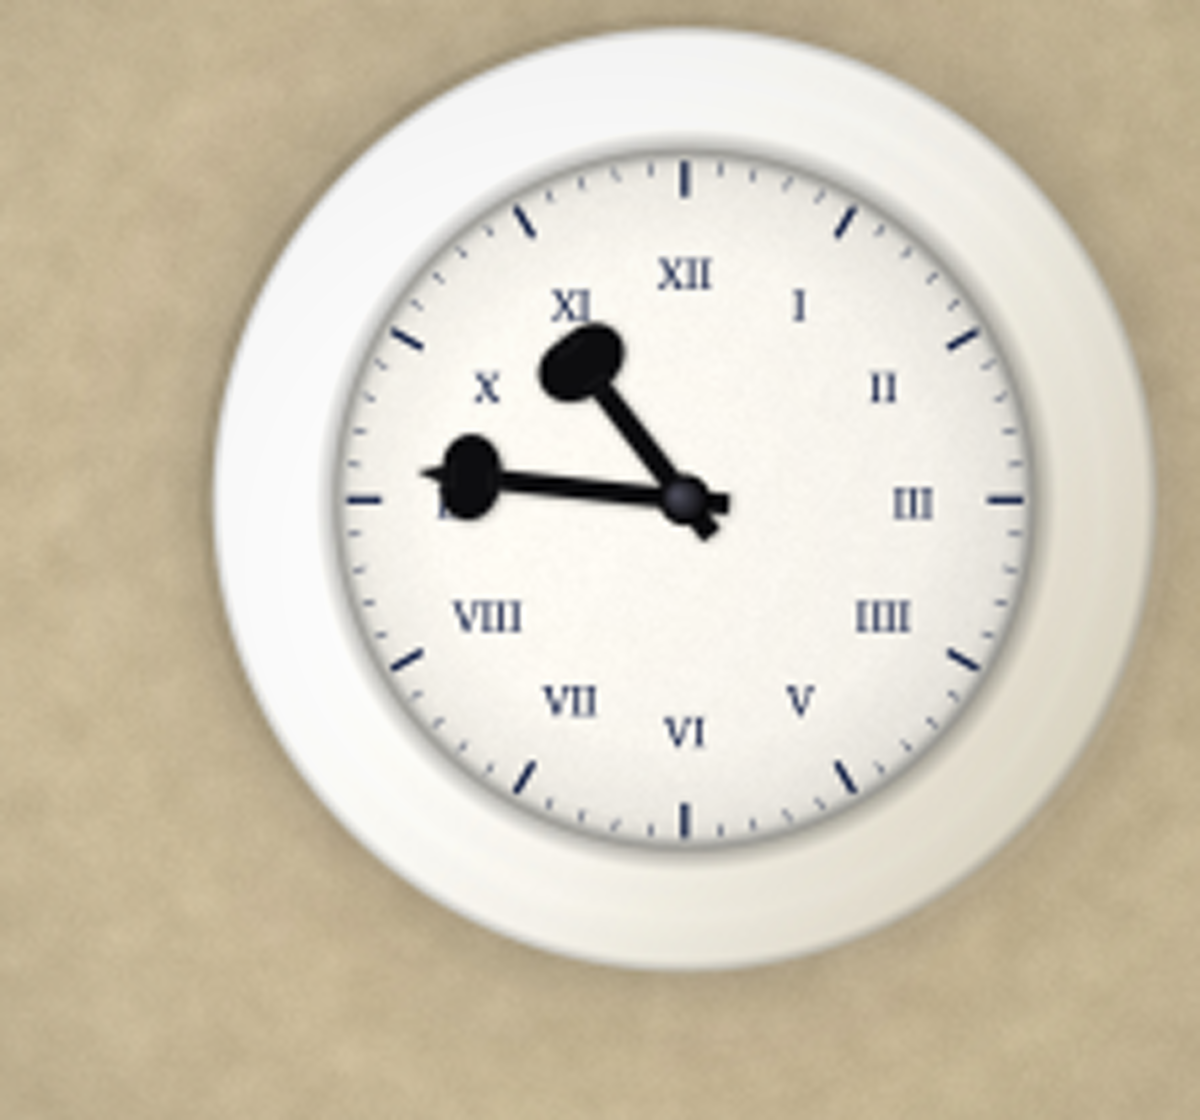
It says 10:46
